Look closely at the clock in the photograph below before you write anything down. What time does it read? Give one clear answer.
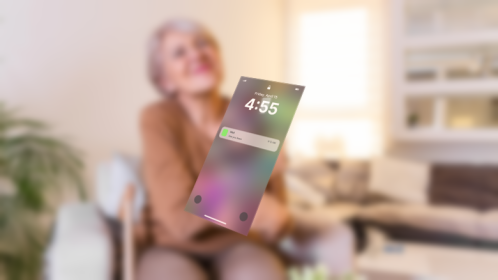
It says 4:55
